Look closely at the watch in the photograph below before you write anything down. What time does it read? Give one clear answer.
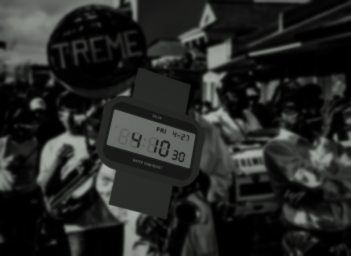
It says 4:10:30
